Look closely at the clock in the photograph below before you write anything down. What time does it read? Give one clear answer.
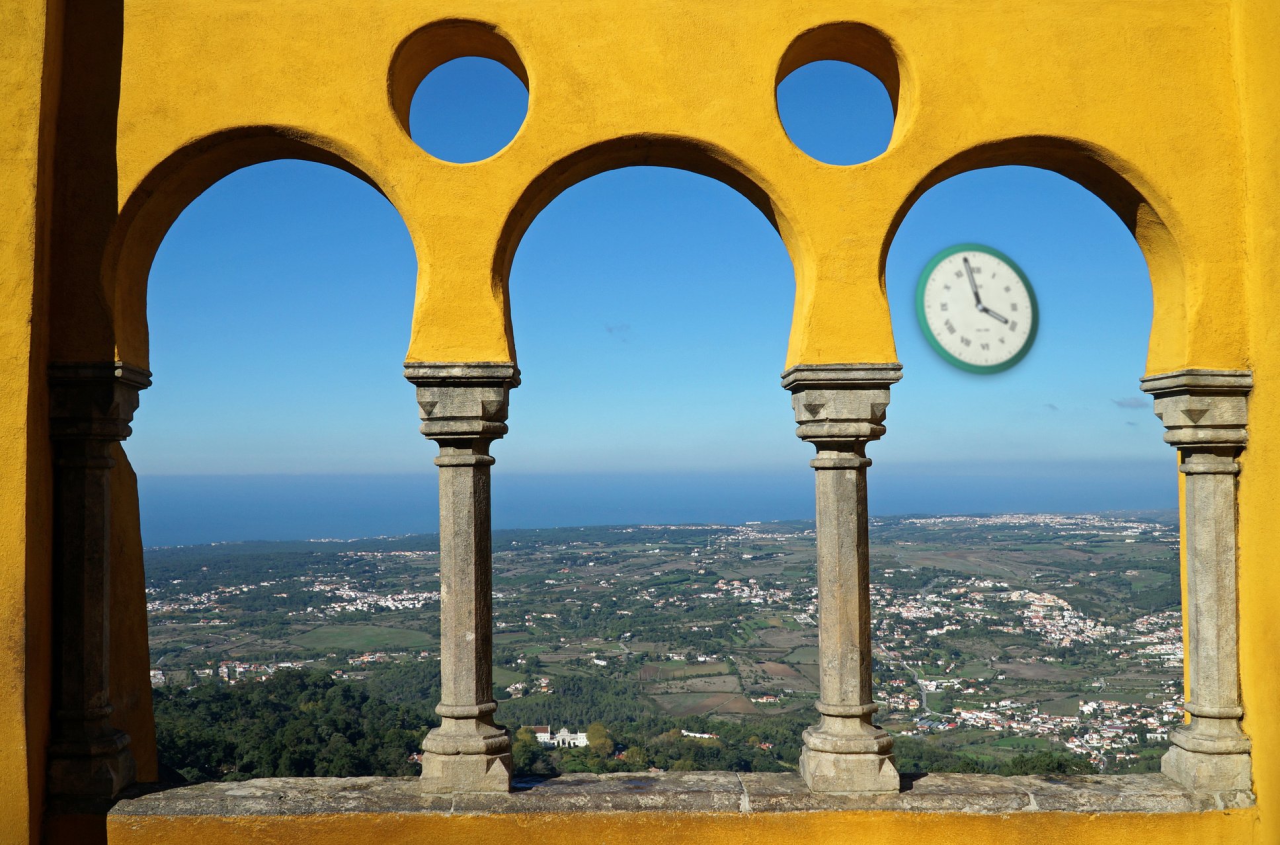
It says 3:58
